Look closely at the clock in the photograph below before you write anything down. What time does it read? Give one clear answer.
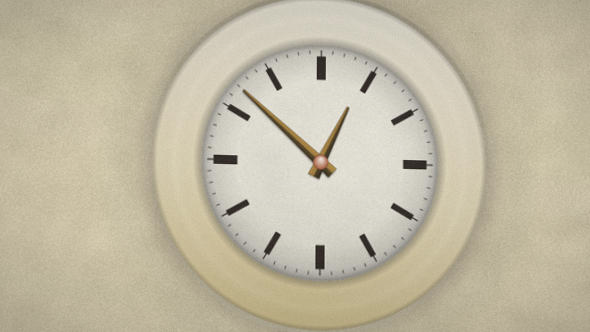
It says 12:52
